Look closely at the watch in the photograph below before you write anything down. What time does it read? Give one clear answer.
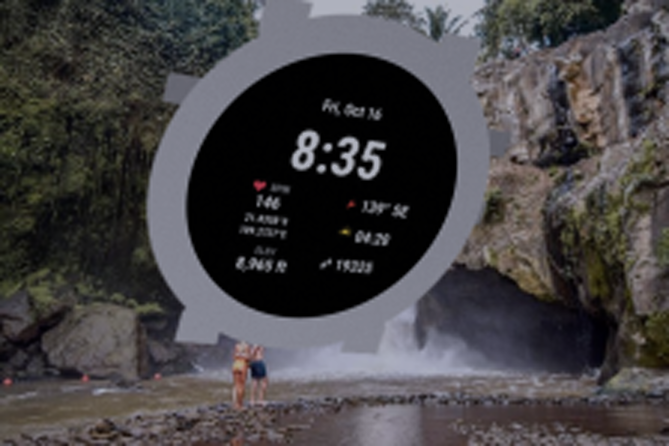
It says 8:35
